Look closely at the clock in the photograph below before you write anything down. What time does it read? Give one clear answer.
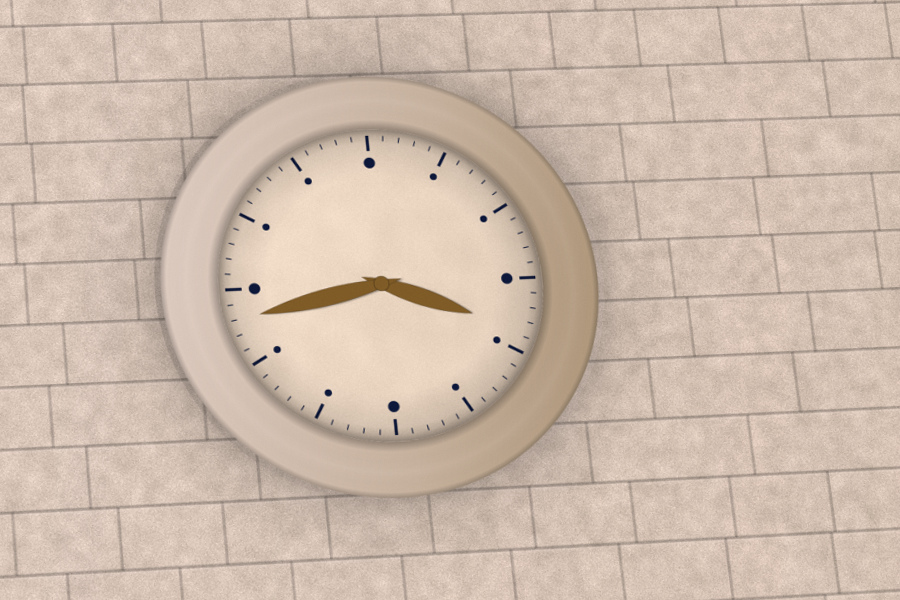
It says 3:43
